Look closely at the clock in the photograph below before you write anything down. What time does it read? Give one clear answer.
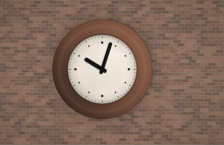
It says 10:03
